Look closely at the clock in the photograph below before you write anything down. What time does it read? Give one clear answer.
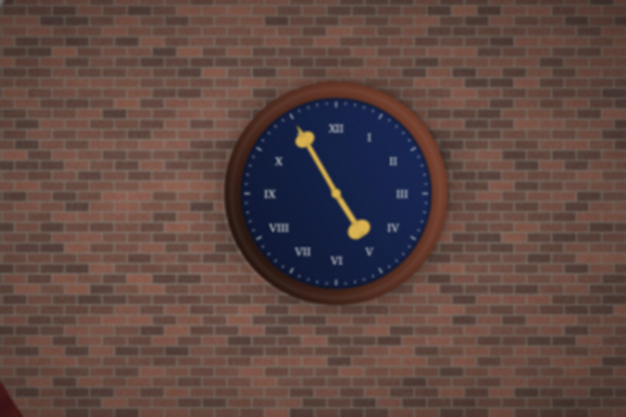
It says 4:55
